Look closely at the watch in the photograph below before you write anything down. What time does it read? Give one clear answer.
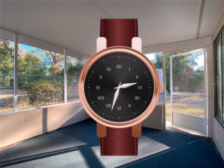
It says 2:33
